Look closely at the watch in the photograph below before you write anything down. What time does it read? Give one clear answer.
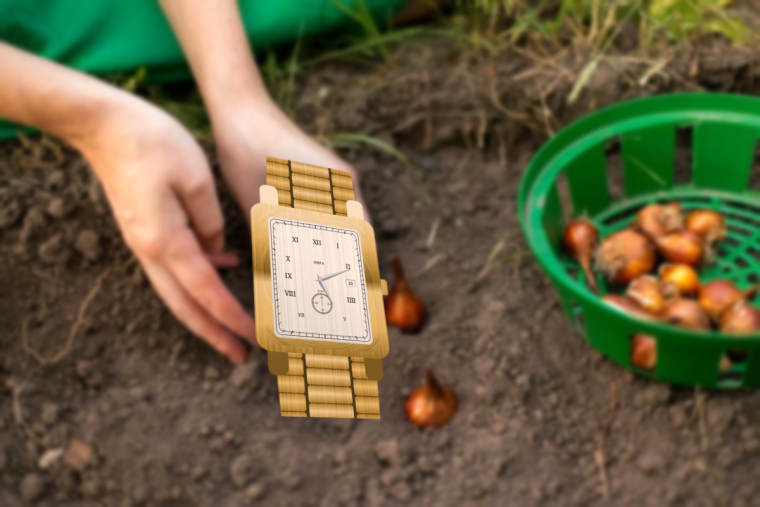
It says 5:11
